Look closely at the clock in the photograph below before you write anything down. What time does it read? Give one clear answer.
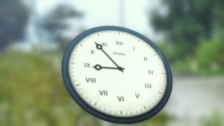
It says 8:53
